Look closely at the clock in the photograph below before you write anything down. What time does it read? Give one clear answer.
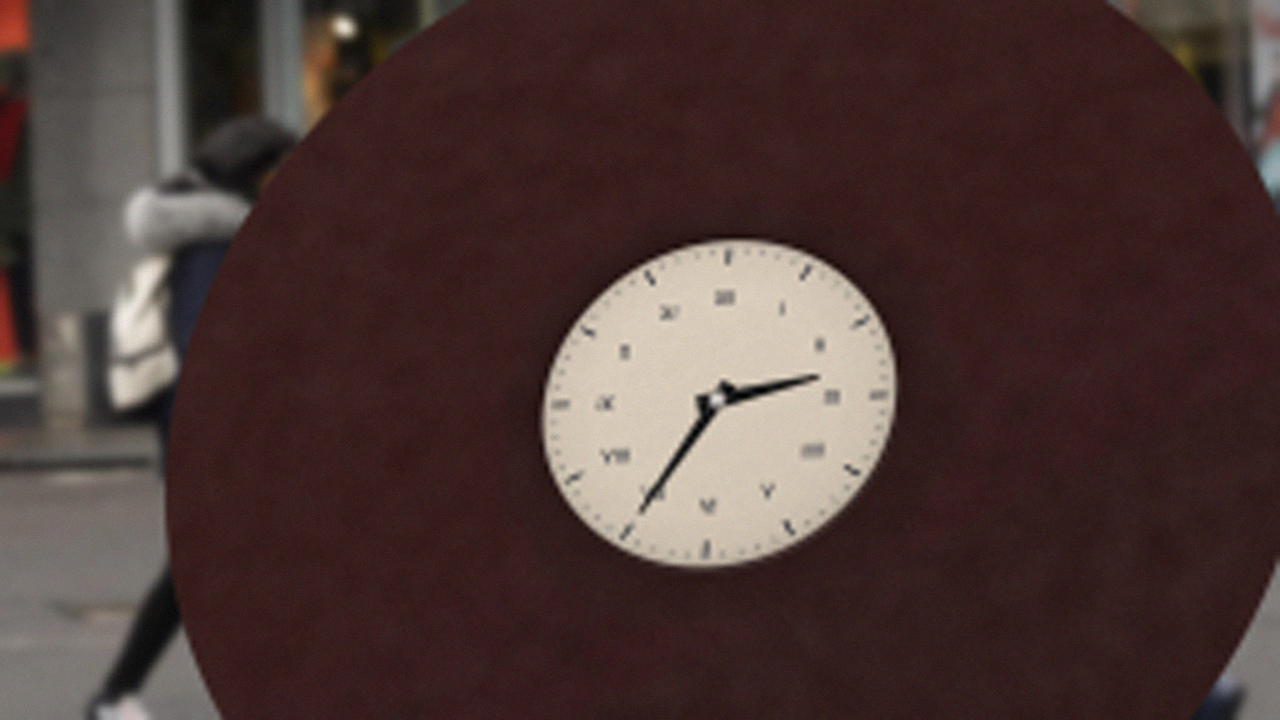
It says 2:35
